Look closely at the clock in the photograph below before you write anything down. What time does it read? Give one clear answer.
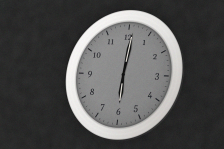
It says 6:01
